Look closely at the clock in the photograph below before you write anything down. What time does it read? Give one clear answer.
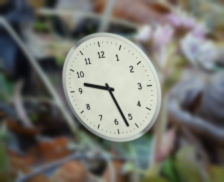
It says 9:27
